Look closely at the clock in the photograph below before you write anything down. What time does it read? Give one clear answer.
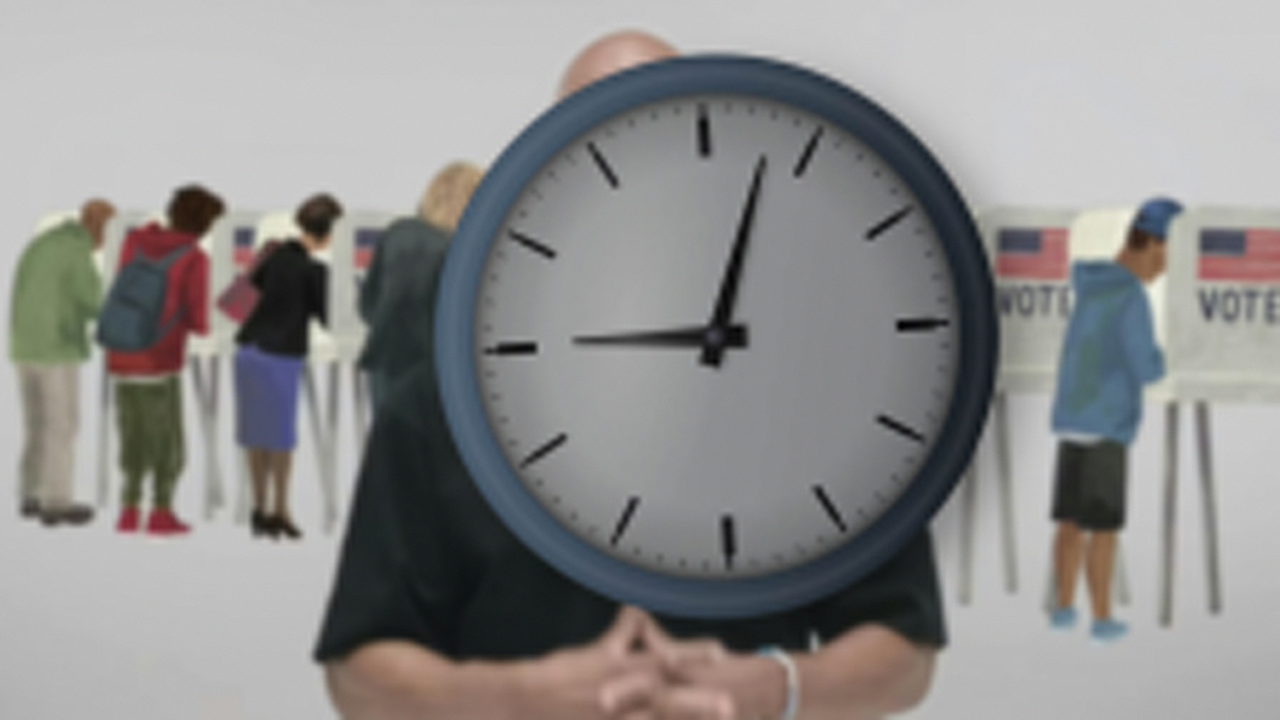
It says 9:03
